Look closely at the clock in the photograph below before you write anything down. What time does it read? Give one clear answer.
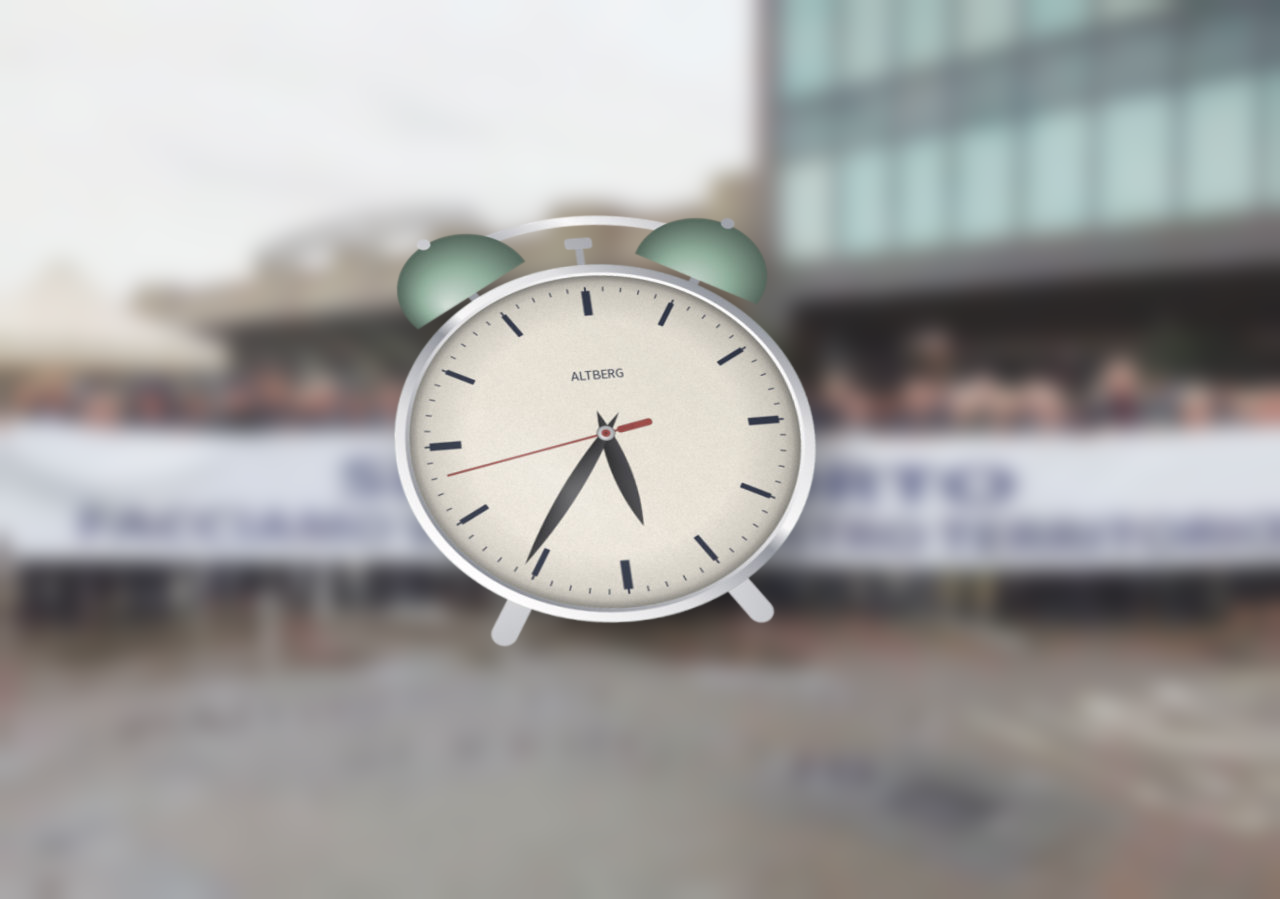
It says 5:35:43
